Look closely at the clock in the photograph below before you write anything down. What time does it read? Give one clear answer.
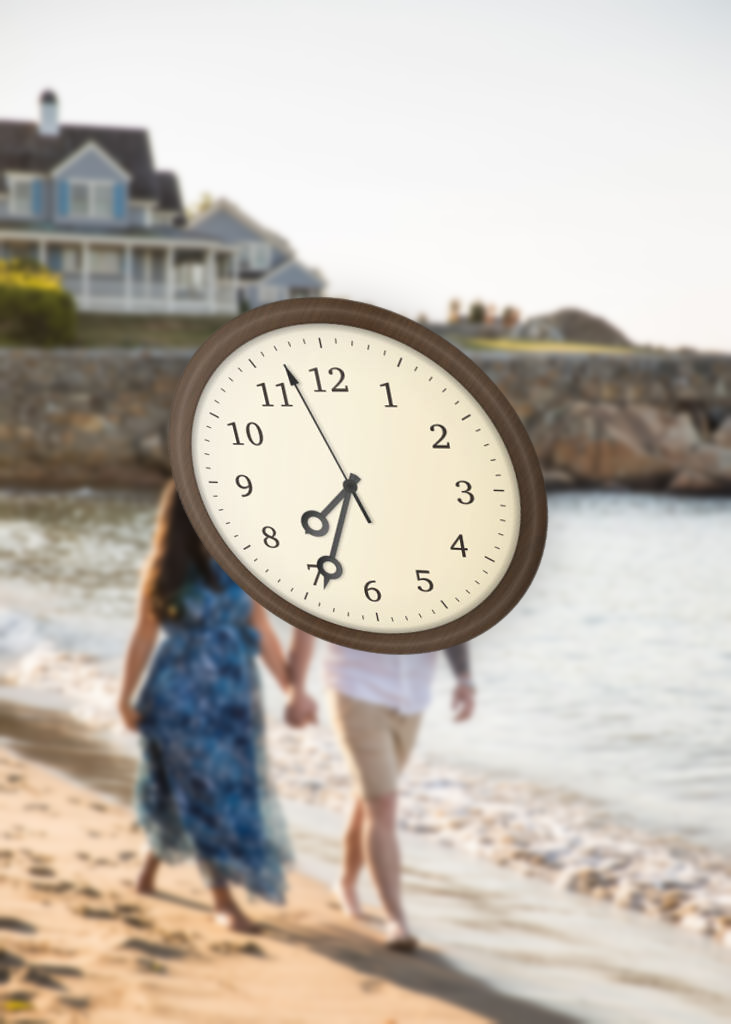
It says 7:33:57
